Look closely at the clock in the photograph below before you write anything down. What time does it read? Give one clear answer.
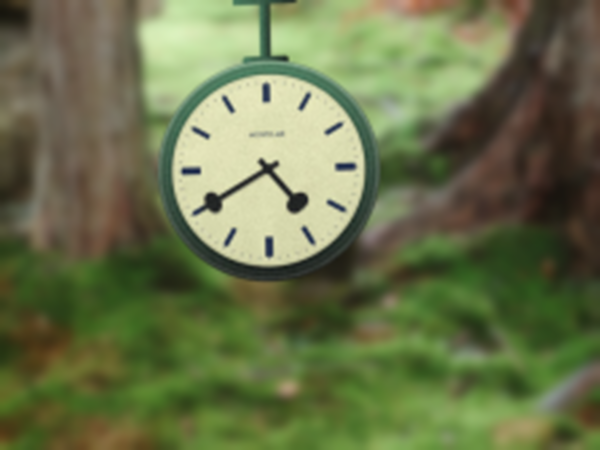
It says 4:40
